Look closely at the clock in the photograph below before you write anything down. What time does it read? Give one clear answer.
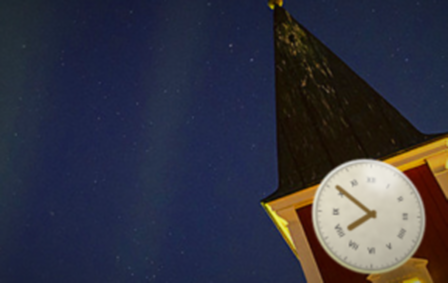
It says 7:51
